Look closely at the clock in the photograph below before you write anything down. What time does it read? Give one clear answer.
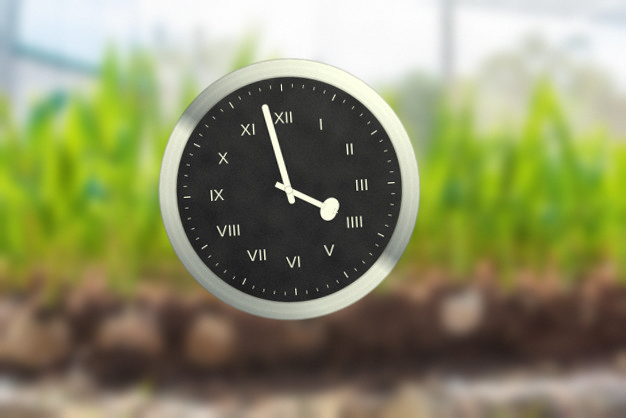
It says 3:58
